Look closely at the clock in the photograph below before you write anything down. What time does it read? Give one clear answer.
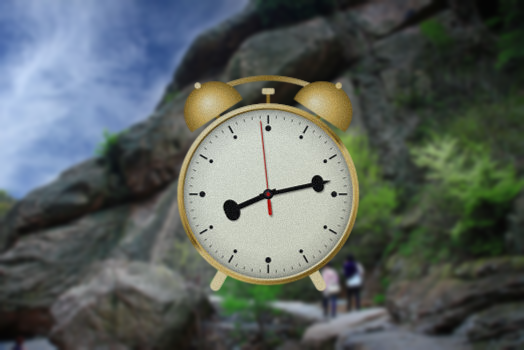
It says 8:12:59
